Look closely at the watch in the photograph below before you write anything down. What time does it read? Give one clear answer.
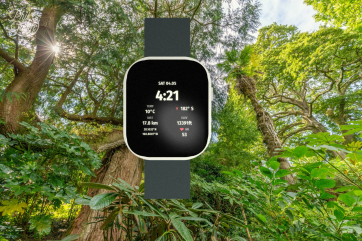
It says 4:21
